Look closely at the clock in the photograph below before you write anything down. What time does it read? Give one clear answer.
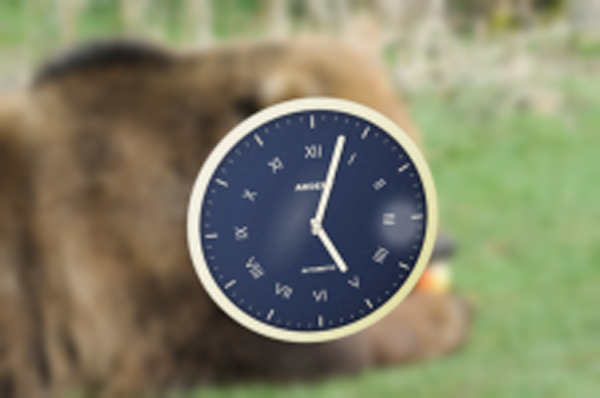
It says 5:03
